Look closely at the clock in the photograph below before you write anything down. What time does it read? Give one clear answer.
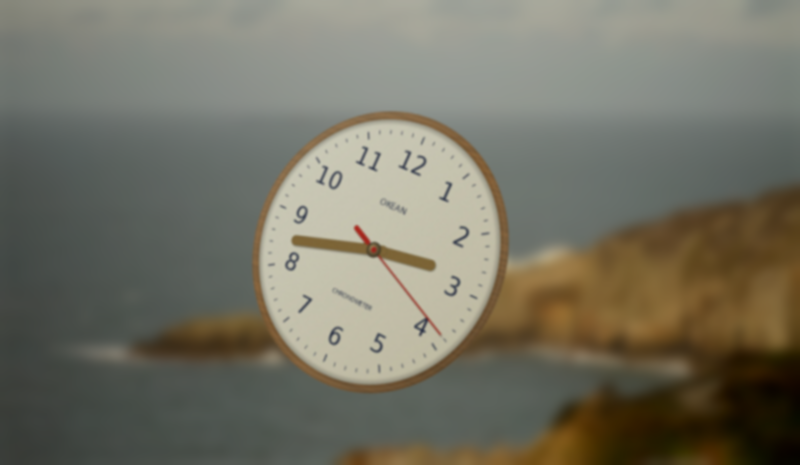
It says 2:42:19
